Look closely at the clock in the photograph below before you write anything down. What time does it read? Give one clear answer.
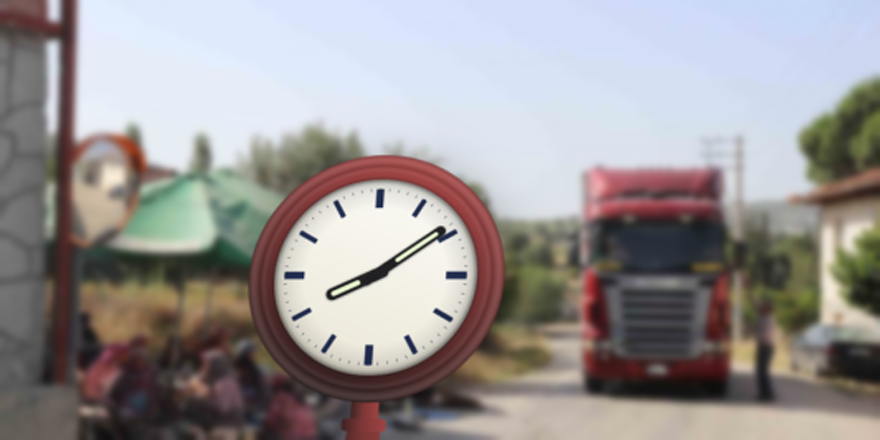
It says 8:09
